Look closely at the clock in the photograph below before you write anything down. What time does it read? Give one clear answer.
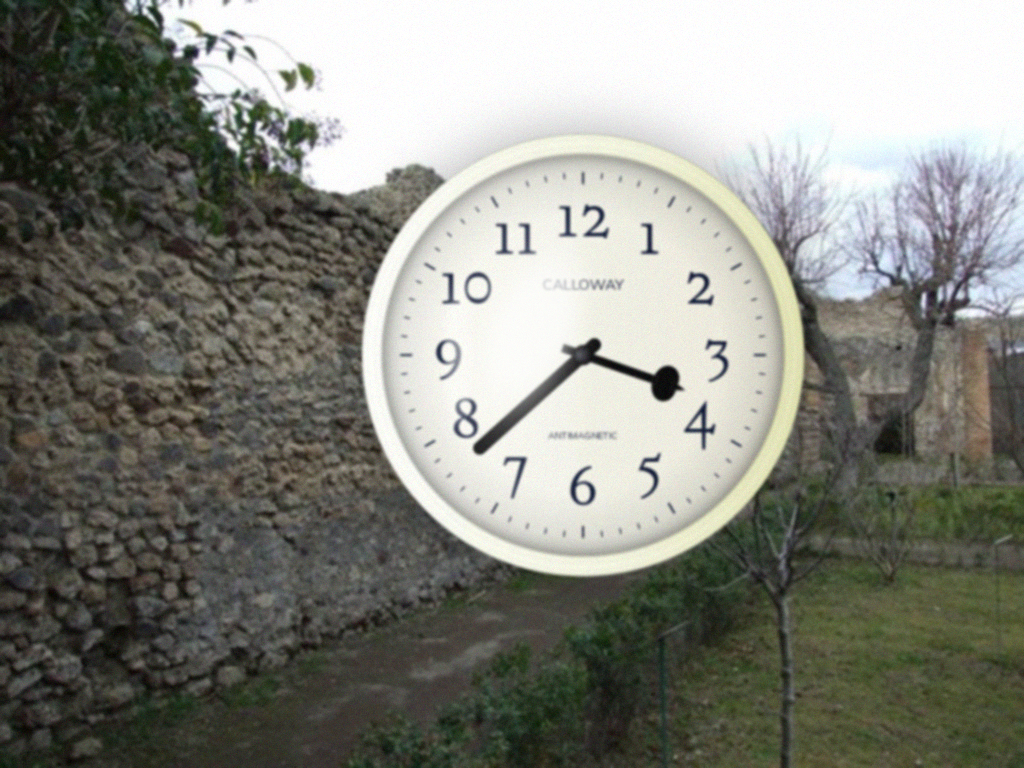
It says 3:38
